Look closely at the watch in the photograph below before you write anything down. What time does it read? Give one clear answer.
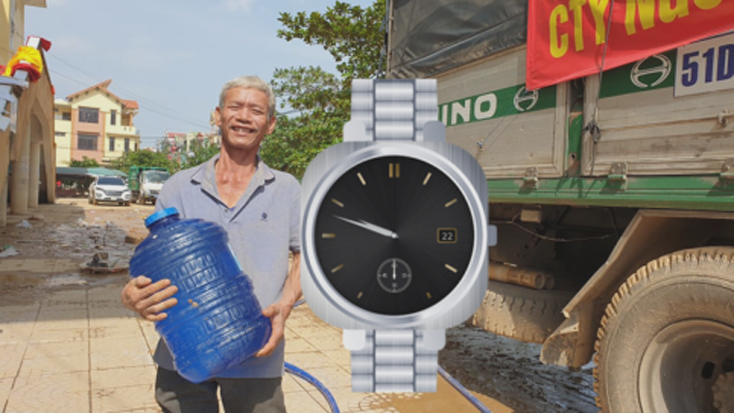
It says 9:48
